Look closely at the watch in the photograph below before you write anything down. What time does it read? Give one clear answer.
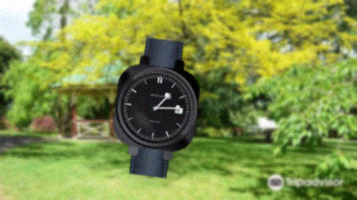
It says 1:14
